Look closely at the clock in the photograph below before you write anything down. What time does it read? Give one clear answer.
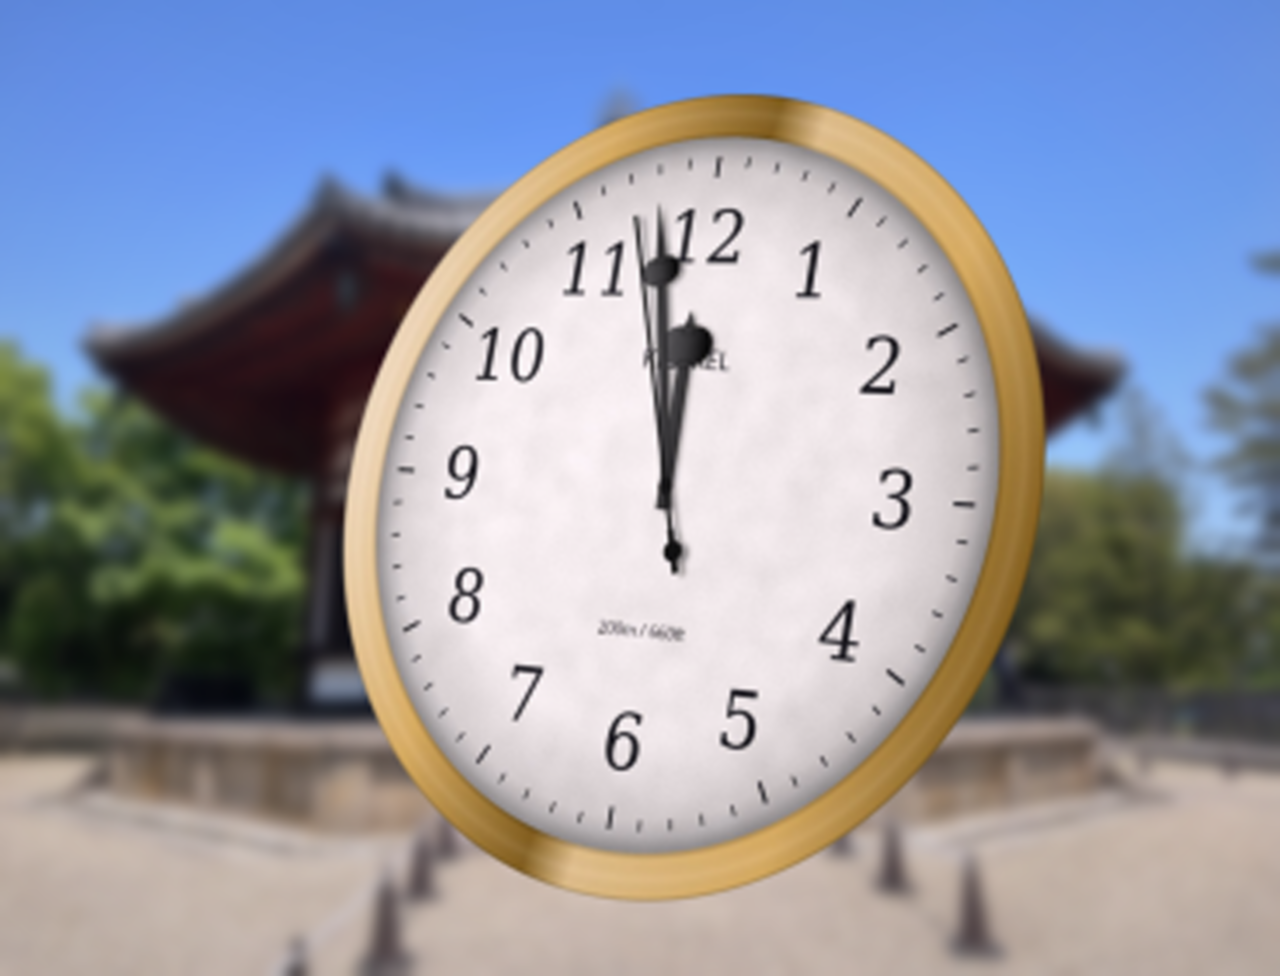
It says 11:57:57
